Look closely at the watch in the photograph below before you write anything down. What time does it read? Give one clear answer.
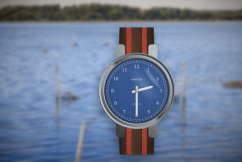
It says 2:30
